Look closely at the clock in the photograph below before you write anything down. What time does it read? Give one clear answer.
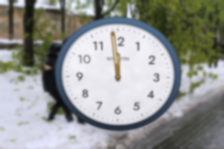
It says 11:59
